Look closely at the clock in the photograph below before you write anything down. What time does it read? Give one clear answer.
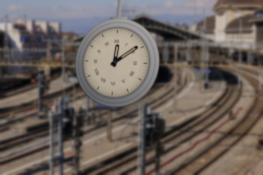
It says 12:09
